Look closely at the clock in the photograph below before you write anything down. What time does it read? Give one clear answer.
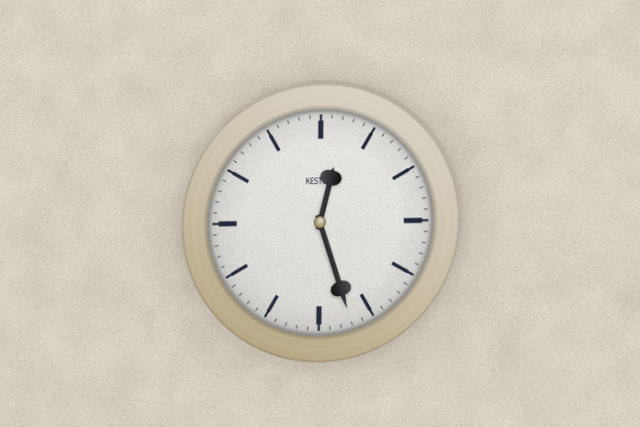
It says 12:27
